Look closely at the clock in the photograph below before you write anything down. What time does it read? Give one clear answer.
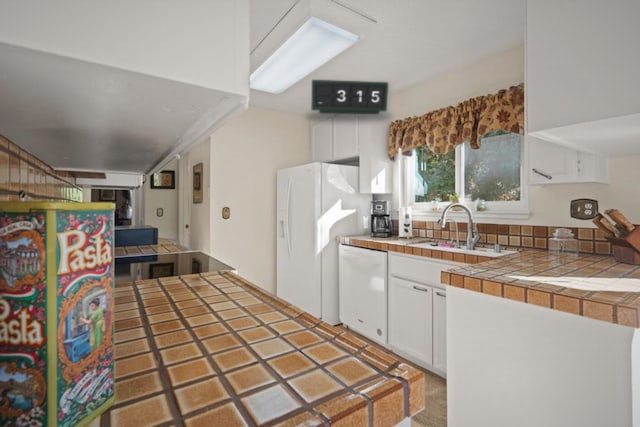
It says 3:15
